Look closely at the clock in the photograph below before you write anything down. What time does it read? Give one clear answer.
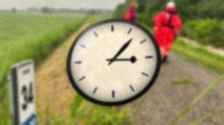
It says 3:07
